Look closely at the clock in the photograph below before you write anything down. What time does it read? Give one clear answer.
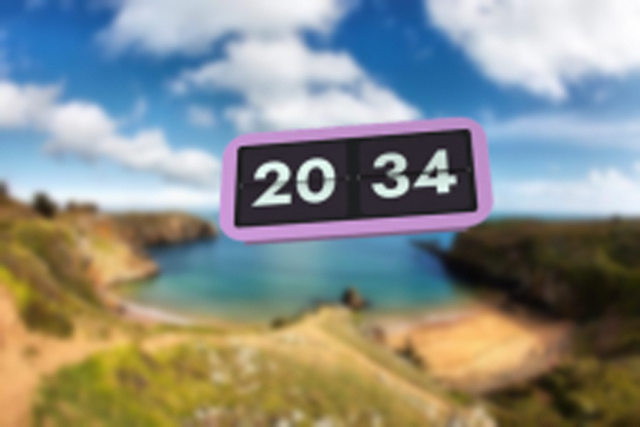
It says 20:34
